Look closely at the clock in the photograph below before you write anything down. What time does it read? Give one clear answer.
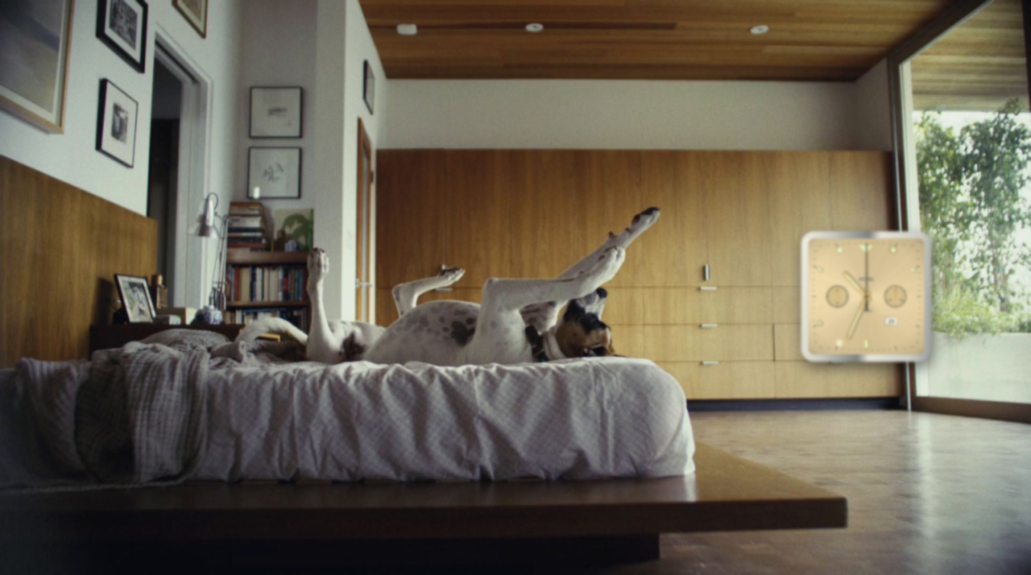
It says 10:34
